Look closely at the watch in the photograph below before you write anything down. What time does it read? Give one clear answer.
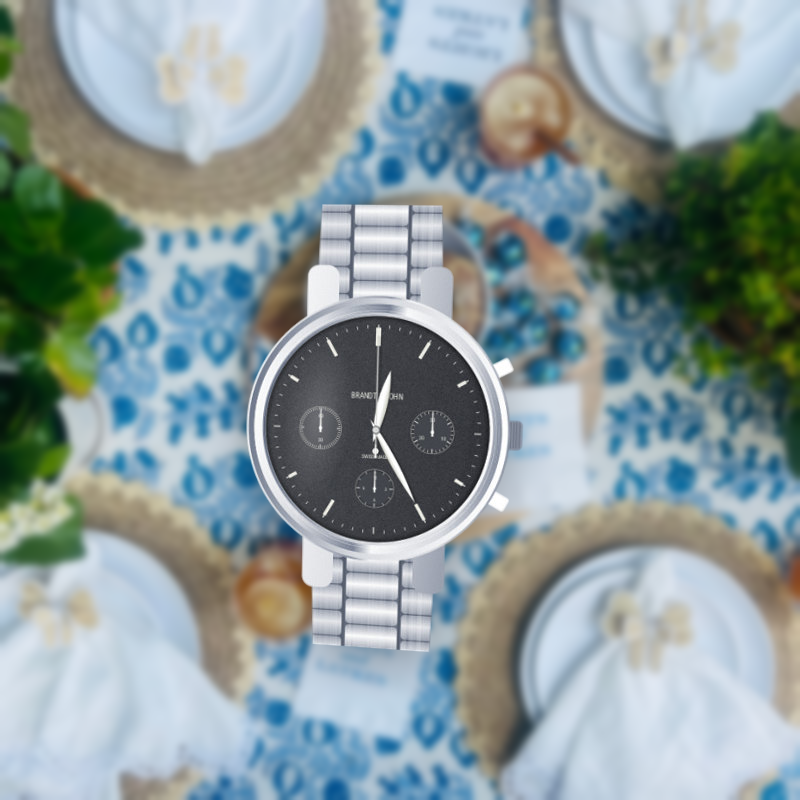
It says 12:25
